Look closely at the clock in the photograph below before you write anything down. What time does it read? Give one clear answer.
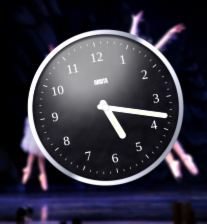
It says 5:18
